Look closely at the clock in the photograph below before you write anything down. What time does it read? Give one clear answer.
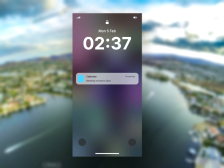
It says 2:37
